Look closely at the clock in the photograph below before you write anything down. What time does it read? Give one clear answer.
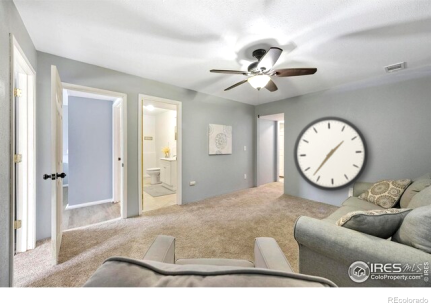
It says 1:37
